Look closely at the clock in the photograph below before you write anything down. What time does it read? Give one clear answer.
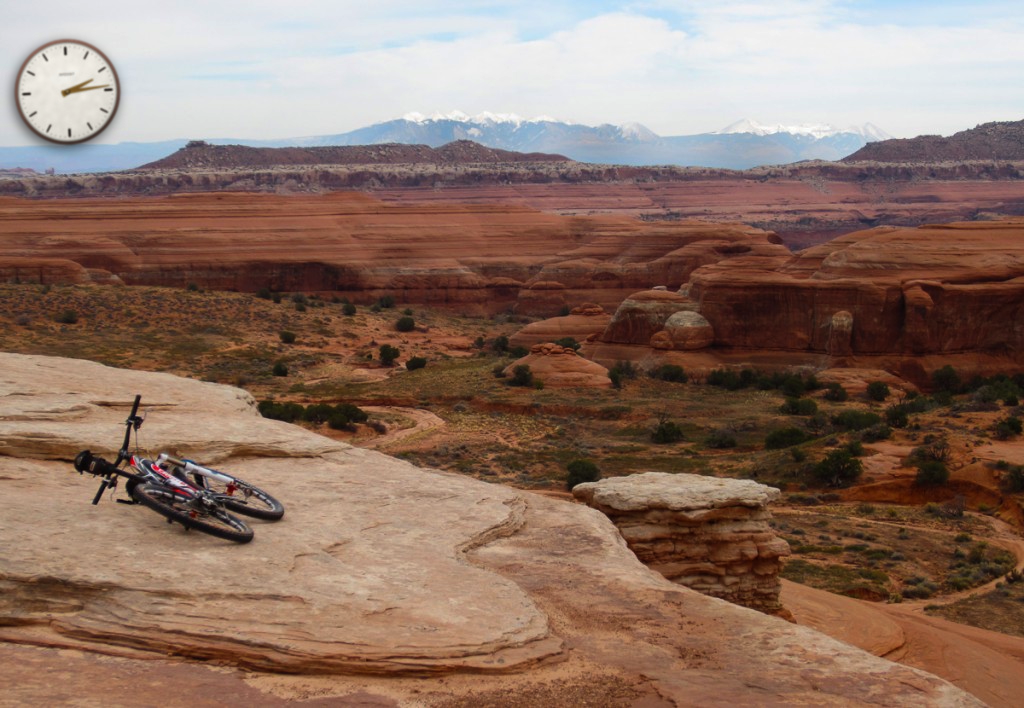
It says 2:14
